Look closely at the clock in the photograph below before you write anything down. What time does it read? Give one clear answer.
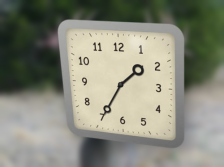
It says 1:35
